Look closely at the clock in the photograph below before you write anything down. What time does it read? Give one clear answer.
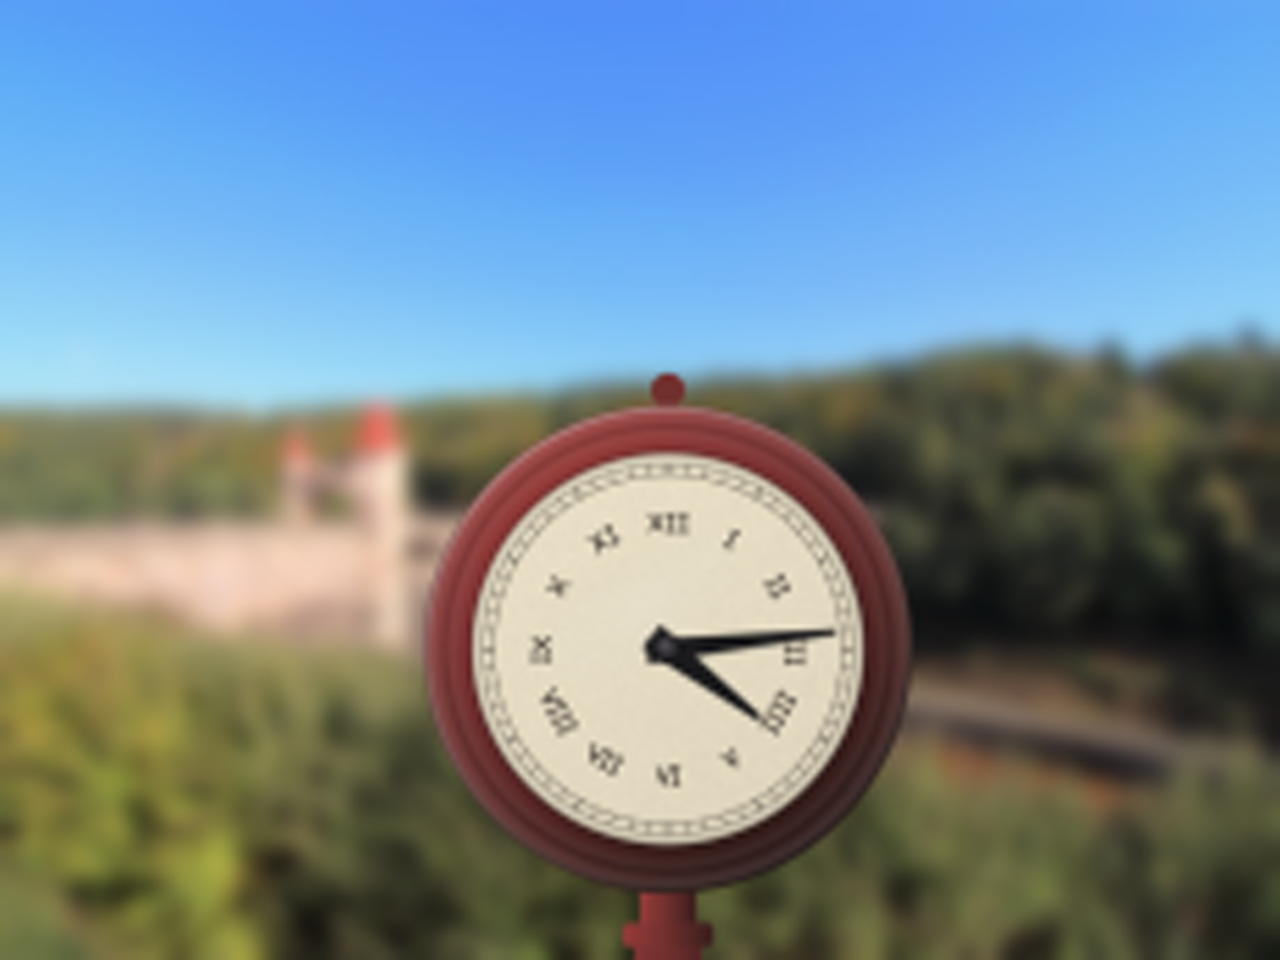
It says 4:14
